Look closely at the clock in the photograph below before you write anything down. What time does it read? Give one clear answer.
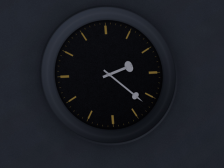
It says 2:22
